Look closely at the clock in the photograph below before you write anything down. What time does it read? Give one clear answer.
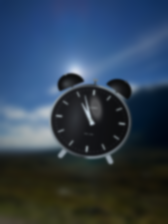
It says 10:57
